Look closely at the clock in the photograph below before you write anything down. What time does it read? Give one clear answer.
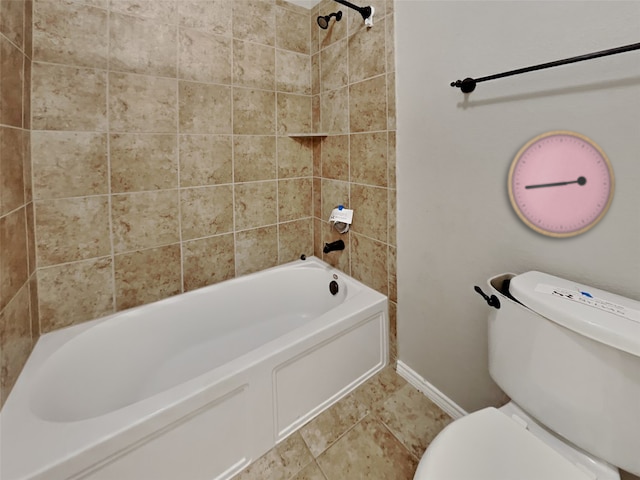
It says 2:44
